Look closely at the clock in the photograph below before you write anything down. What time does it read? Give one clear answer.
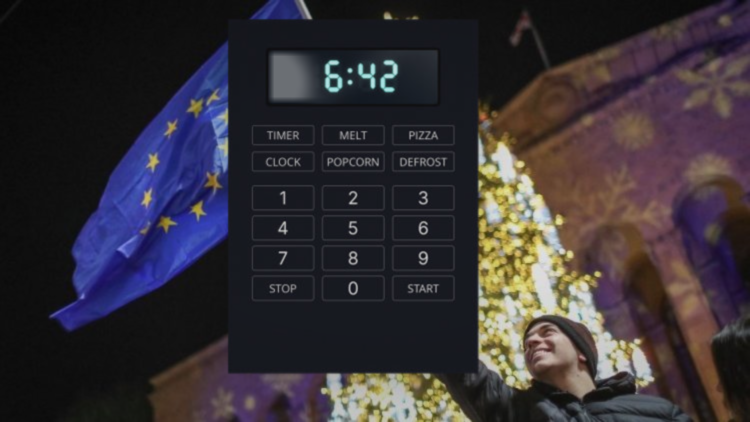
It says 6:42
